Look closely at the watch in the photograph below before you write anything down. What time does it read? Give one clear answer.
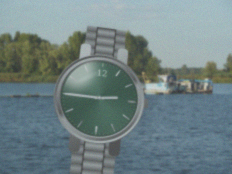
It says 2:45
